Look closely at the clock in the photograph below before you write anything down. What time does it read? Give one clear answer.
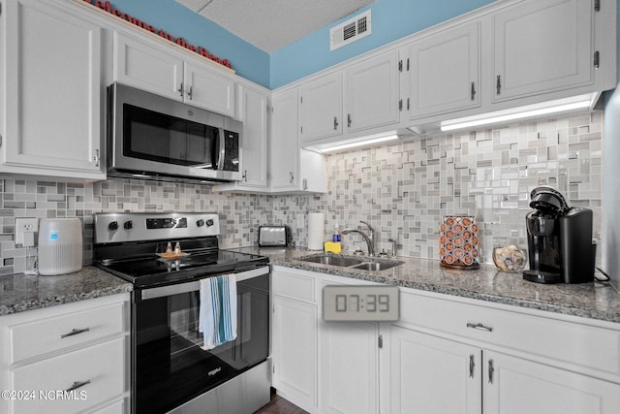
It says 7:39
